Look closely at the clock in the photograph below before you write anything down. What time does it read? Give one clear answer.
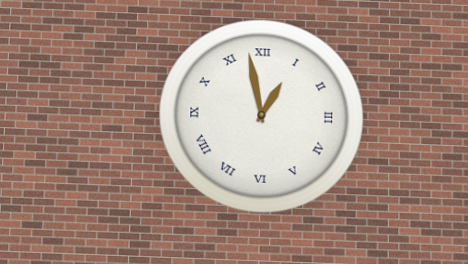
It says 12:58
